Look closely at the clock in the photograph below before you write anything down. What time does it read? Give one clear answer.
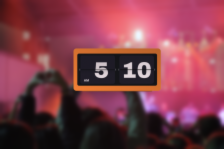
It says 5:10
